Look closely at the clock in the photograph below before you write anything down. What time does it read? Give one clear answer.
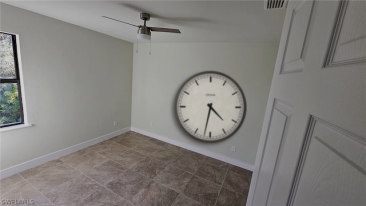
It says 4:32
